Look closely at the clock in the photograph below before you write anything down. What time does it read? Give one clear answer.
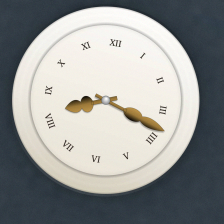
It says 8:18
